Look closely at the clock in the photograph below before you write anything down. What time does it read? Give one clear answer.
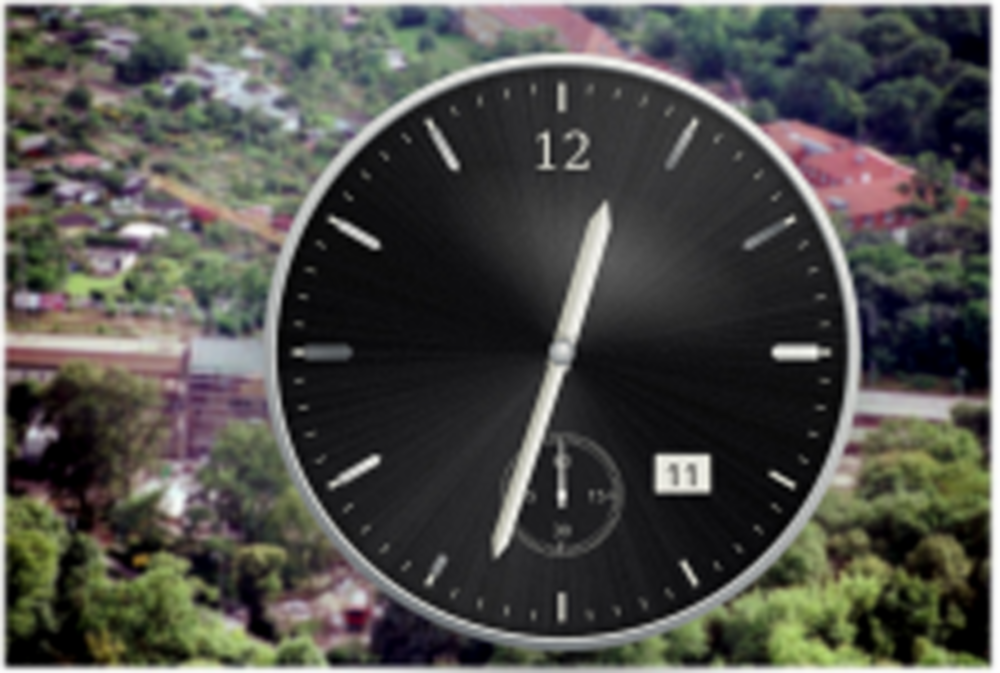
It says 12:33
